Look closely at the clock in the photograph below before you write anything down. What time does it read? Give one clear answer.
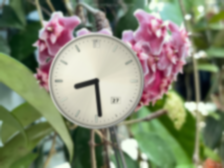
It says 8:29
